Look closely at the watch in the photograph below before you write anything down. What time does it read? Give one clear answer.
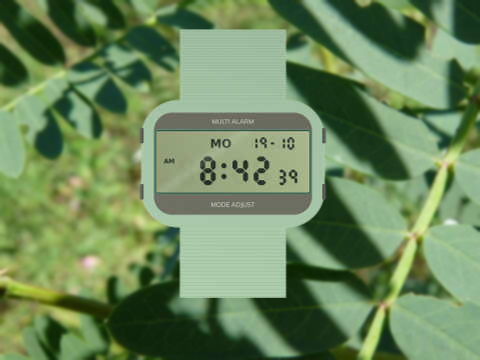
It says 8:42:39
